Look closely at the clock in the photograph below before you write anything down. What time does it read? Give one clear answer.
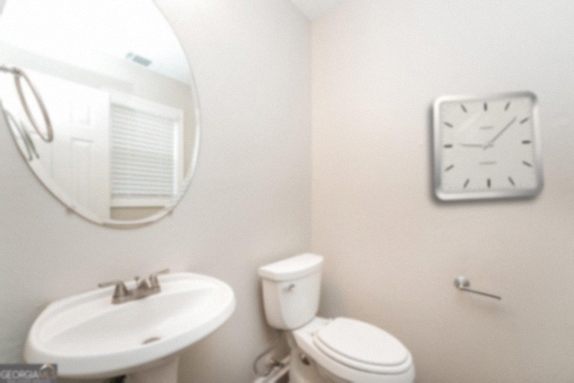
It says 9:08
